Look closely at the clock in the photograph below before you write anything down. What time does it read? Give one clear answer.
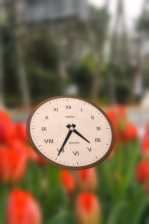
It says 4:35
